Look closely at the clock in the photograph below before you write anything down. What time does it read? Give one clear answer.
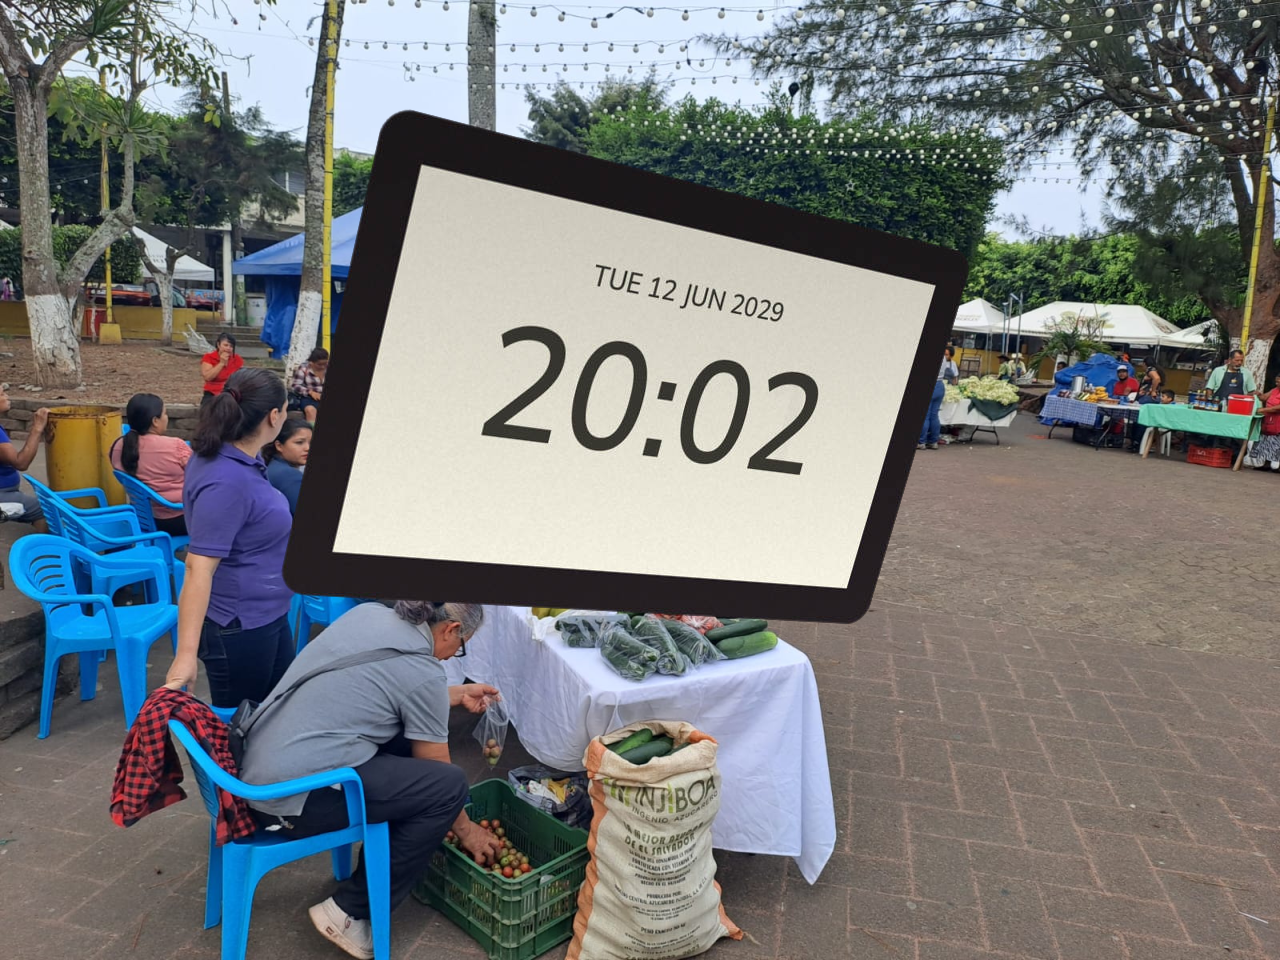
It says 20:02
